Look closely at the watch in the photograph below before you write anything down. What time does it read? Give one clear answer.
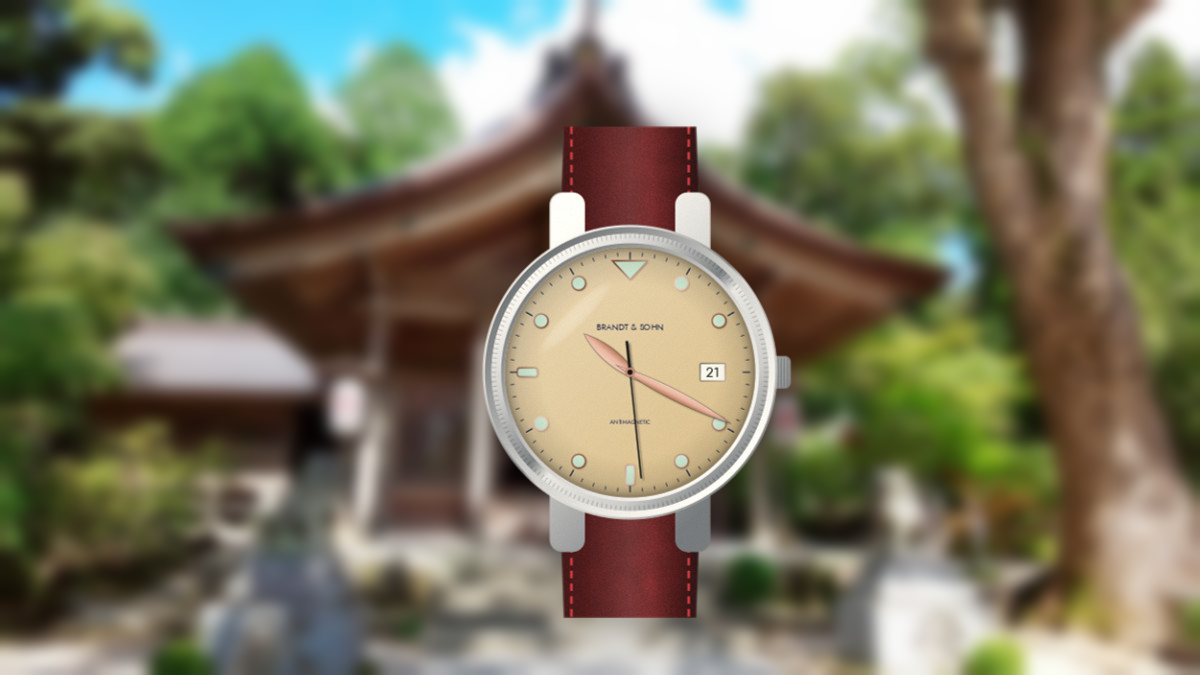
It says 10:19:29
